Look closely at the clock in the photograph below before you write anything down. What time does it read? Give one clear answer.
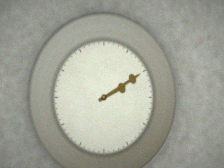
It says 2:10
